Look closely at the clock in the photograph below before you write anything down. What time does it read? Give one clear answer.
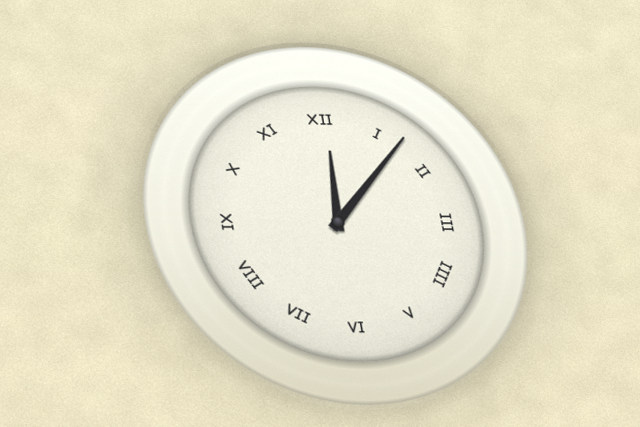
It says 12:07
